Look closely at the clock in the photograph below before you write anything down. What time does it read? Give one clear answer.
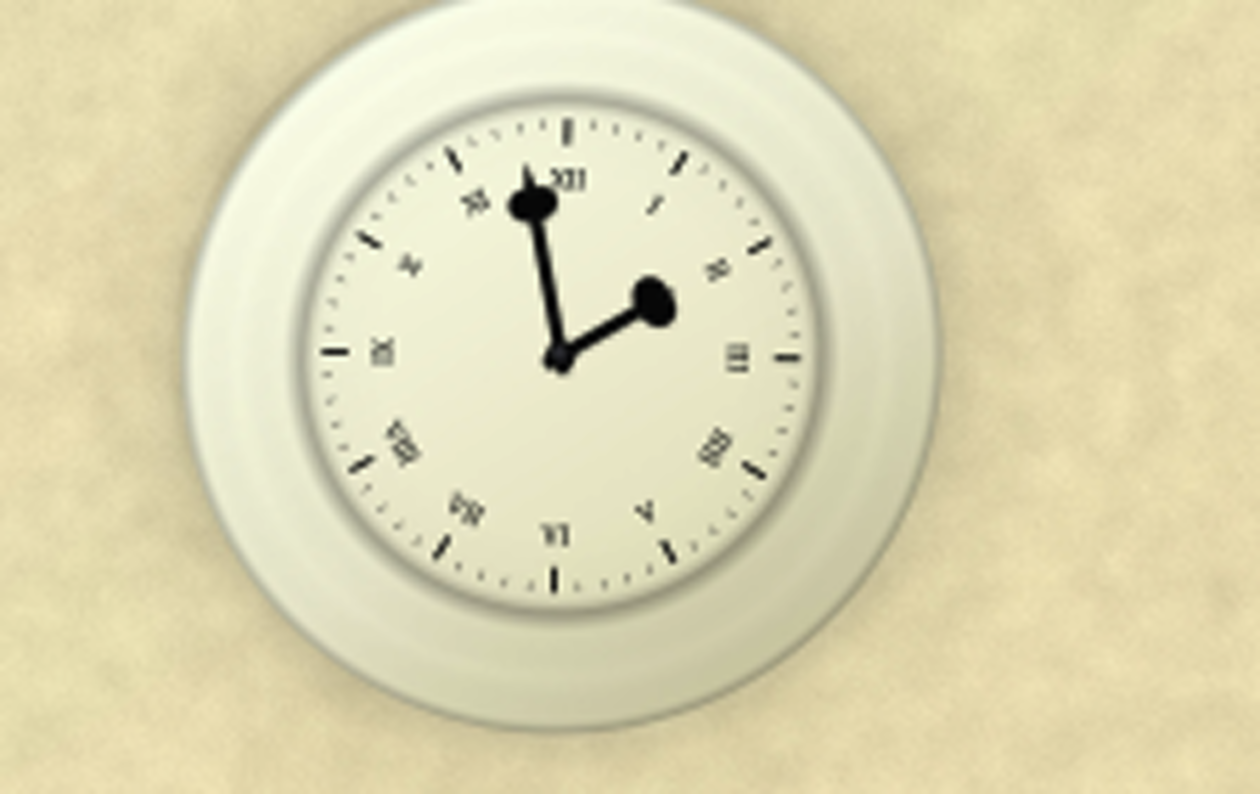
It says 1:58
